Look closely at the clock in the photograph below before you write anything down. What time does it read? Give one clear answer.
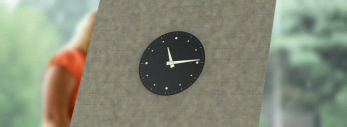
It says 11:14
